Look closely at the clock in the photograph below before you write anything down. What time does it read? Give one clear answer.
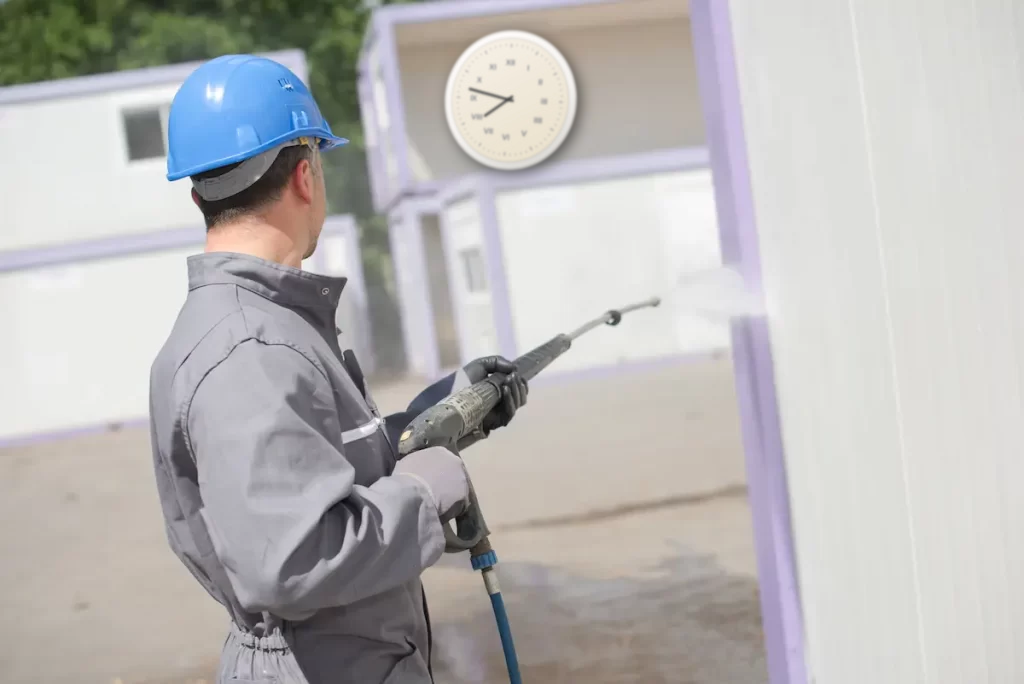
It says 7:47
